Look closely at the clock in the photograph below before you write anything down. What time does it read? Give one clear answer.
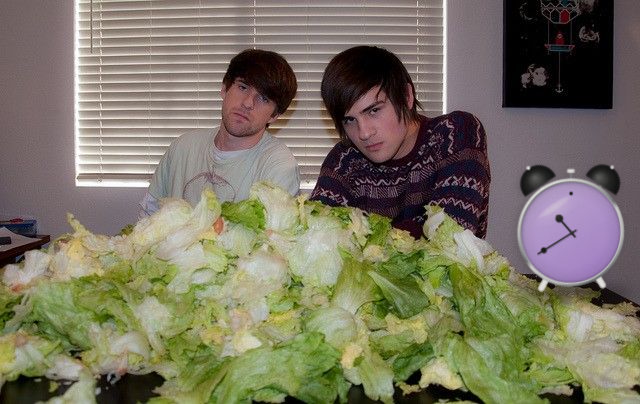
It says 10:40
